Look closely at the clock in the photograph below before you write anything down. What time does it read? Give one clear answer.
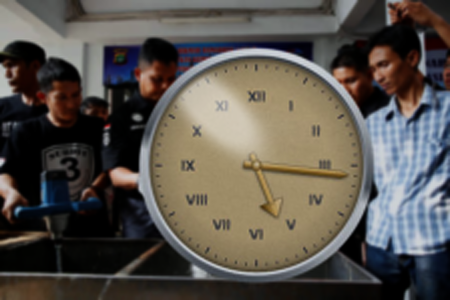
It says 5:16
